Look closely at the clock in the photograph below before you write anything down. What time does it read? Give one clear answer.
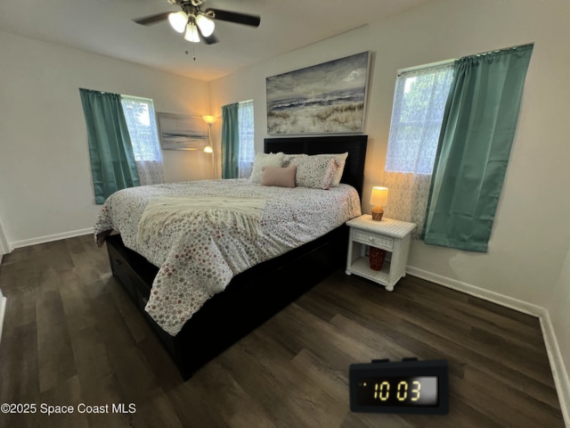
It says 10:03
